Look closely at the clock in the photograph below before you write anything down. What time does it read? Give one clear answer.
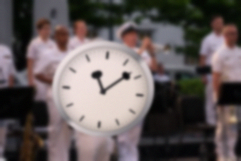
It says 11:08
